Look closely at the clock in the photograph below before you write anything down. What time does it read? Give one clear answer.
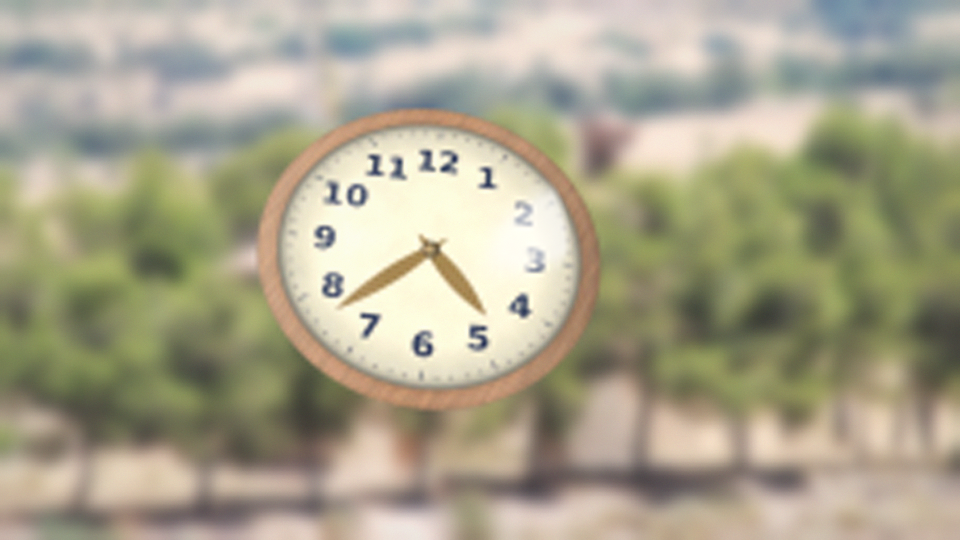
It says 4:38
